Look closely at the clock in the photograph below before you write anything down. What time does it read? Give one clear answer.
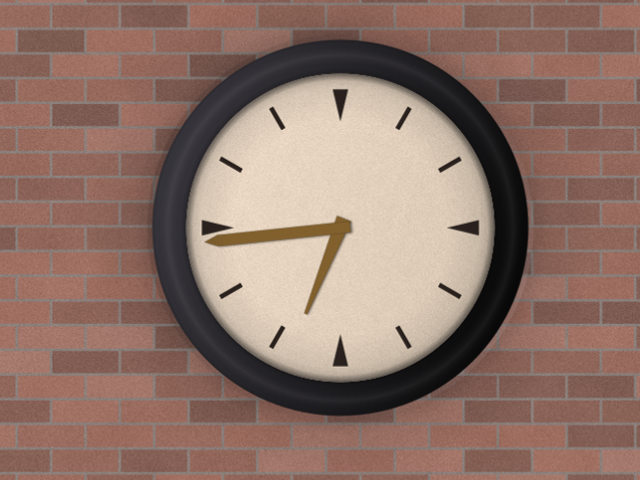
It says 6:44
